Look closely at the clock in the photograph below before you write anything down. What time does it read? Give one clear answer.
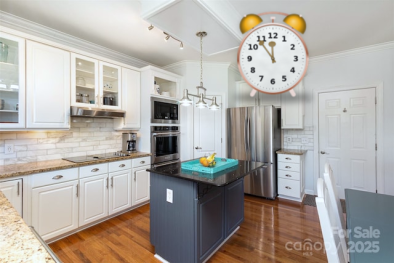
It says 11:54
